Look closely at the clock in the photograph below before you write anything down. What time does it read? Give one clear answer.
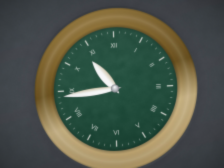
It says 10:44
